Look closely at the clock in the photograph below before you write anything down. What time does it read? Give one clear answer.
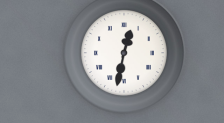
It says 12:32
